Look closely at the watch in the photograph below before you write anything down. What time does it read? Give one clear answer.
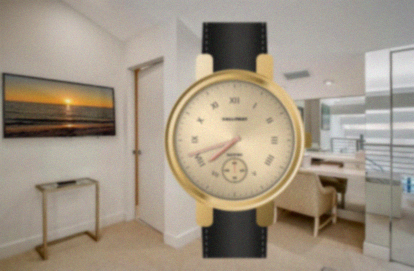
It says 7:42
